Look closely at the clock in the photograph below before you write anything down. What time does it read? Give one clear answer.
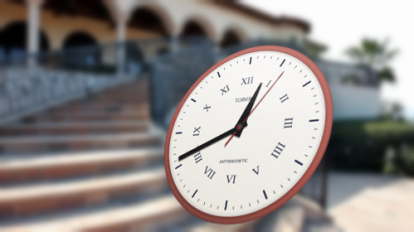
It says 12:41:06
